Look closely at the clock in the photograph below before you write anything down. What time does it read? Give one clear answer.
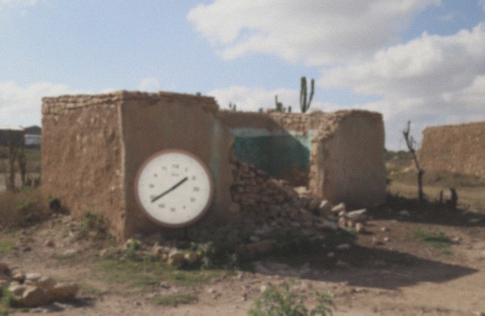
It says 1:39
